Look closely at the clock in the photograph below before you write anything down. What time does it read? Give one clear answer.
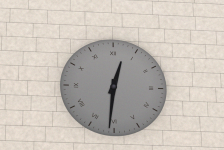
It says 12:31
